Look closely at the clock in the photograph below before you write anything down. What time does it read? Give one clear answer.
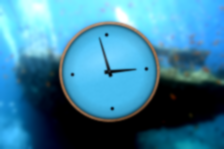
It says 2:58
